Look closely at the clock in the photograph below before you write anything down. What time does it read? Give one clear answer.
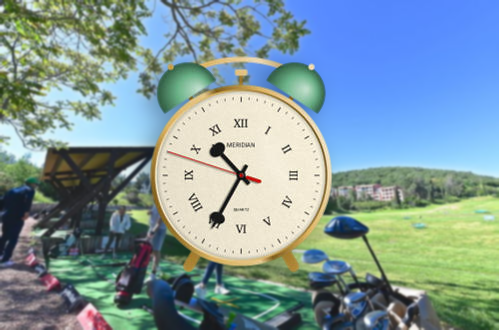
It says 10:34:48
